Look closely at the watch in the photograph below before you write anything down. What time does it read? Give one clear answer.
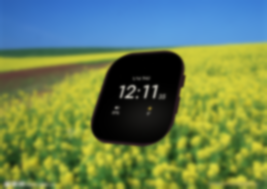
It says 12:11
